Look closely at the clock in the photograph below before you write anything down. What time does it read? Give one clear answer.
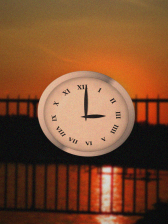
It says 3:01
